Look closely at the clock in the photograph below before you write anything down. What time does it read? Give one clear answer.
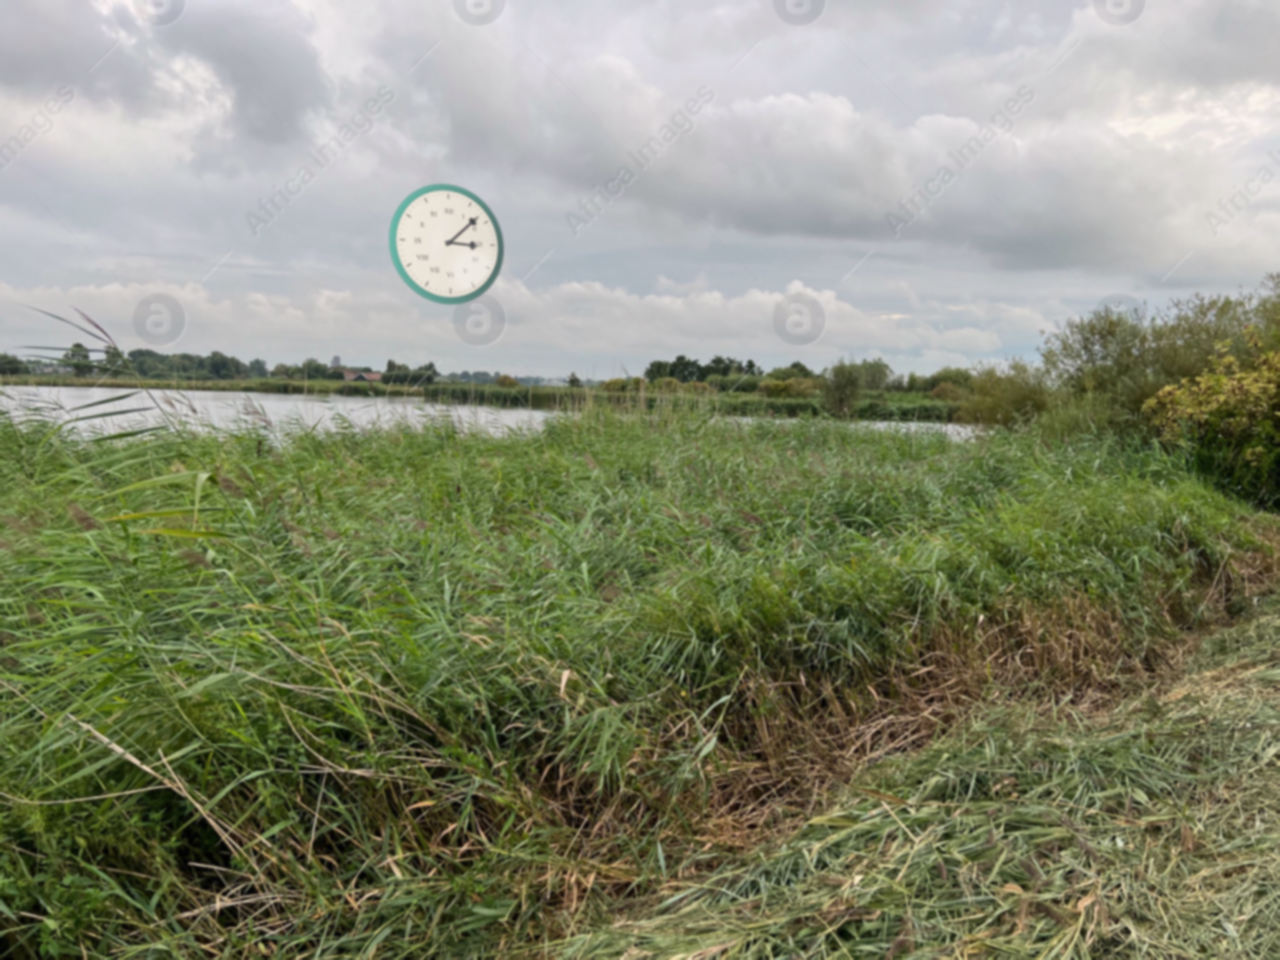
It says 3:08
